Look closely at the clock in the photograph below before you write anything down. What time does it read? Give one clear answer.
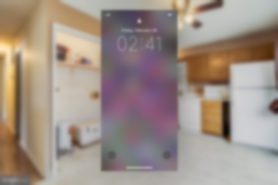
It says 2:41
